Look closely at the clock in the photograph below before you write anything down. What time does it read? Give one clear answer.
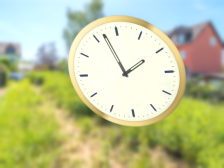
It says 1:57
